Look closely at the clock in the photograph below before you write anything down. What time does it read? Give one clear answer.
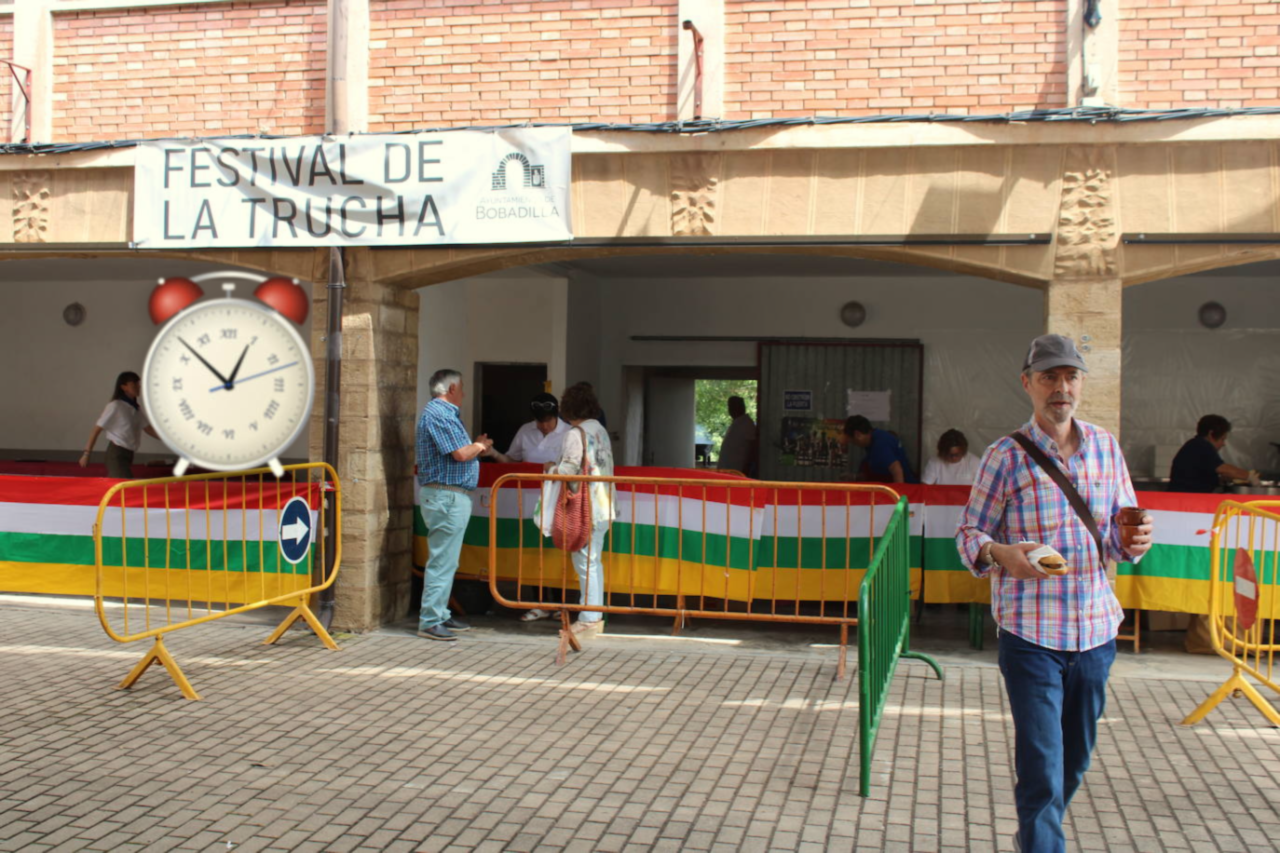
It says 12:52:12
